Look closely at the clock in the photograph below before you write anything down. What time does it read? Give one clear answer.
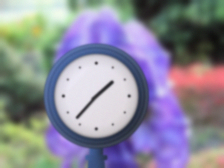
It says 1:37
